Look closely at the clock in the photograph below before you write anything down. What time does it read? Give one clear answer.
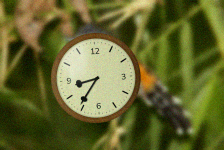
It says 8:36
